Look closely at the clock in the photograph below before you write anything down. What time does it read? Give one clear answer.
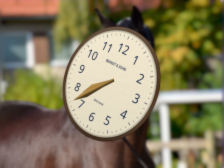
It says 7:37
